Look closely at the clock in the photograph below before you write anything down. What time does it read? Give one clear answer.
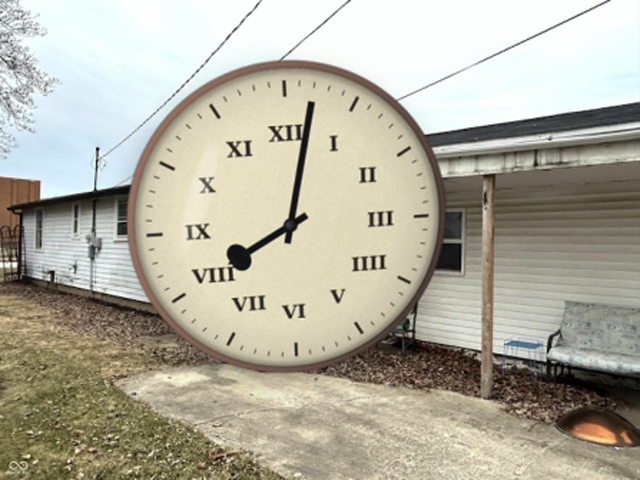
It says 8:02
